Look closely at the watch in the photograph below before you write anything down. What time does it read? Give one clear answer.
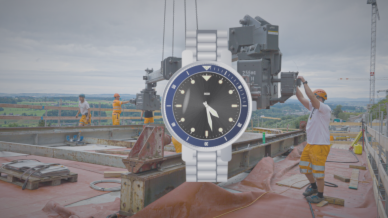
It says 4:28
